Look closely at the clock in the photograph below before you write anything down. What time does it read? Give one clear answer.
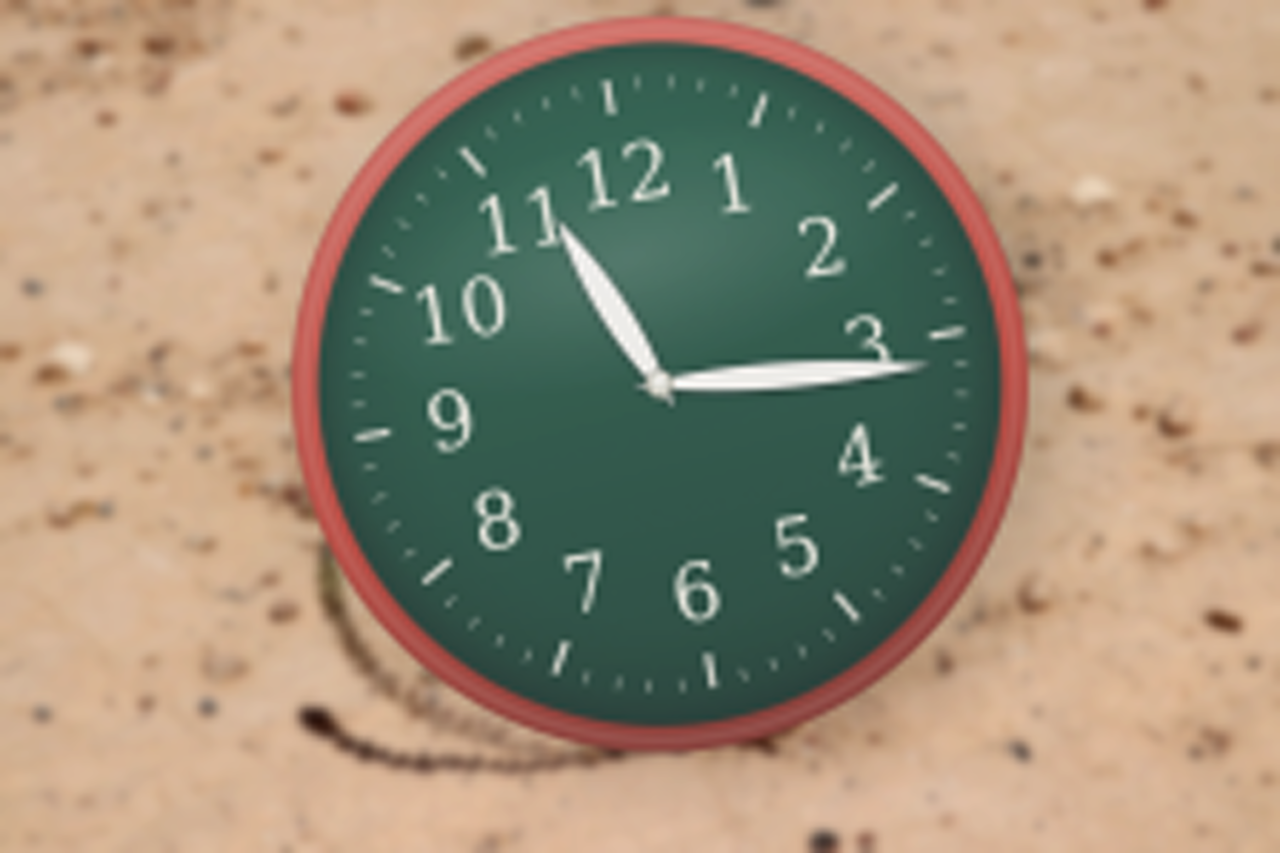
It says 11:16
